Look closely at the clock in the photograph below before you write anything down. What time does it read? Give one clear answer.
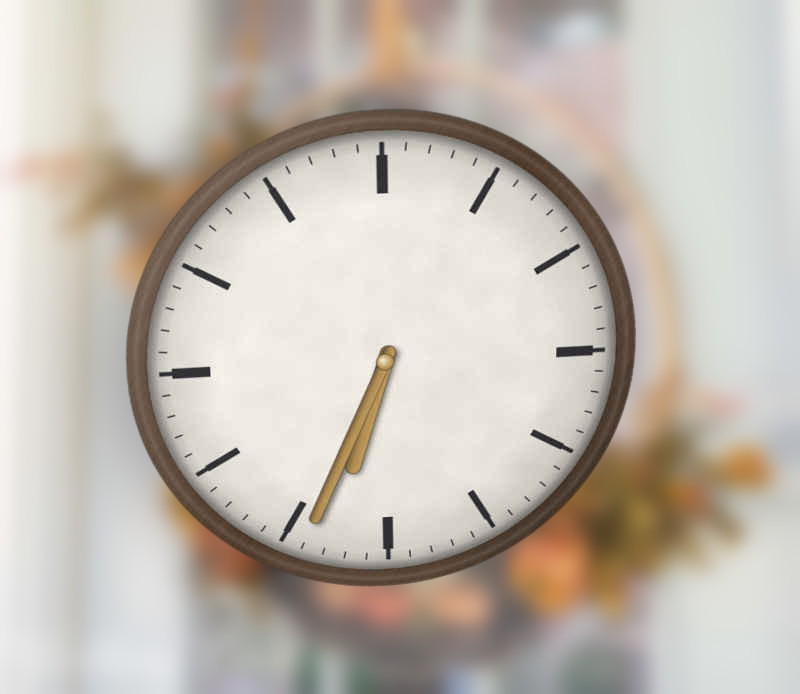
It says 6:34
